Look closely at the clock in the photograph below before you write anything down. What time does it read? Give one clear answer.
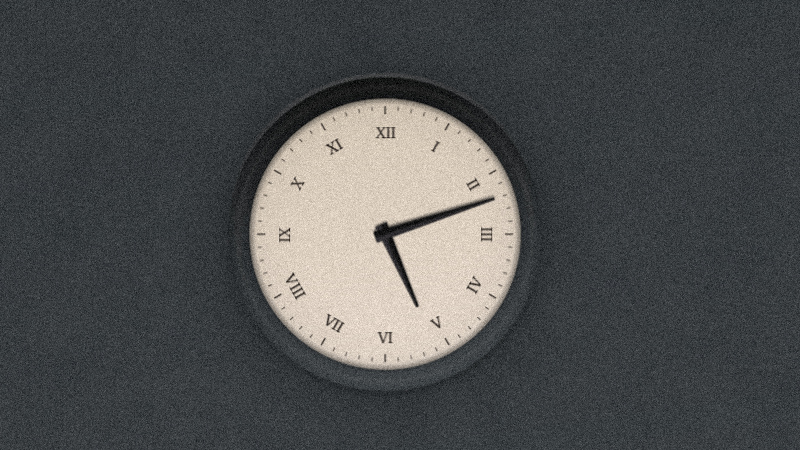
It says 5:12
